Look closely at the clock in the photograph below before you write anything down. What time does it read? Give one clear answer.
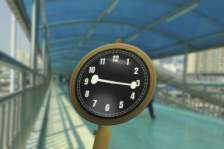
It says 9:16
